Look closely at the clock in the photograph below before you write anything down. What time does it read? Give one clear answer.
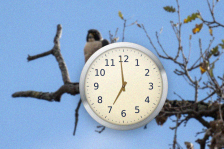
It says 6:59
